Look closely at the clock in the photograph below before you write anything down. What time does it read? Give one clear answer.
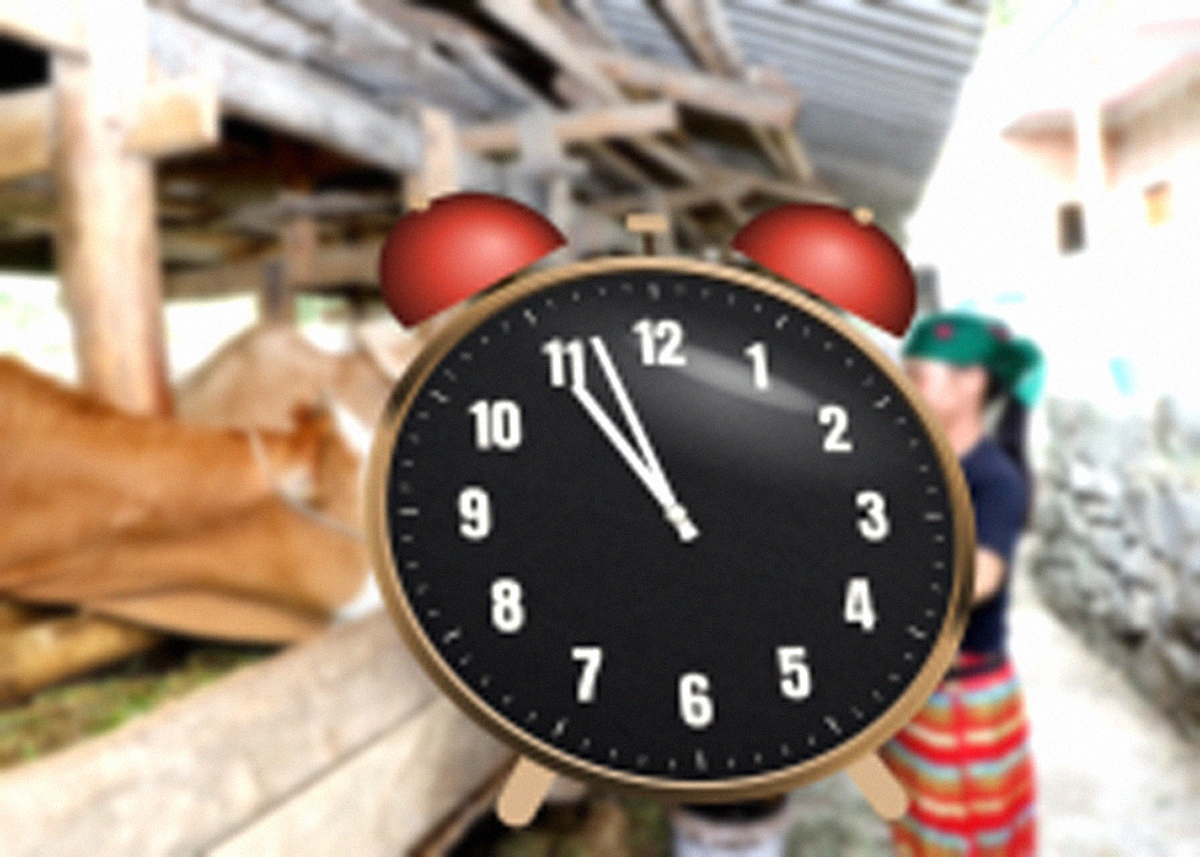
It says 10:57
